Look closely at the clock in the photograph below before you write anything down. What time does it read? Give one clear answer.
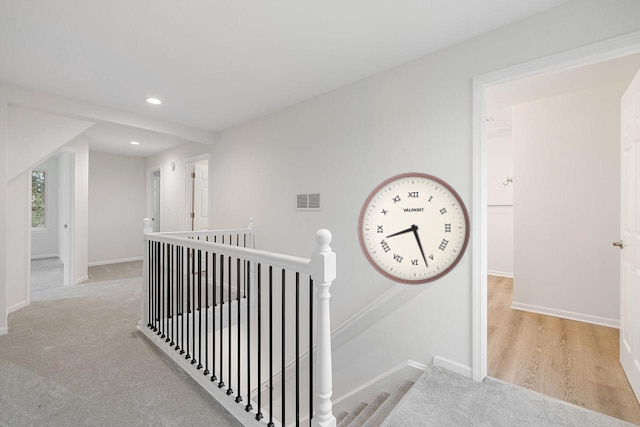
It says 8:27
